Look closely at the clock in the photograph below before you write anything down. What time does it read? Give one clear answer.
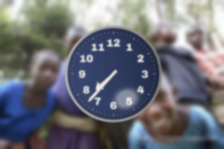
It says 7:37
